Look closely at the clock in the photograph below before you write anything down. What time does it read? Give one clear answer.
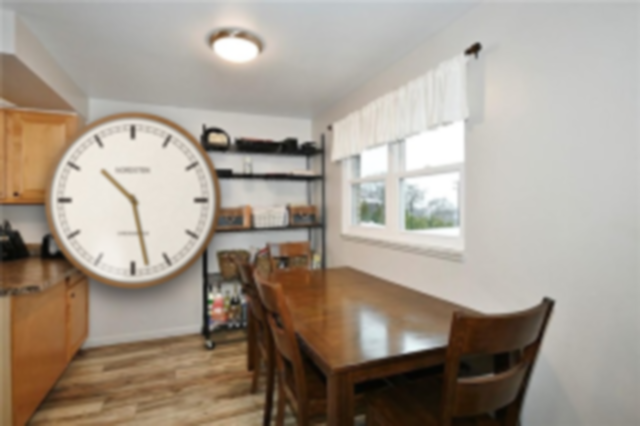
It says 10:28
